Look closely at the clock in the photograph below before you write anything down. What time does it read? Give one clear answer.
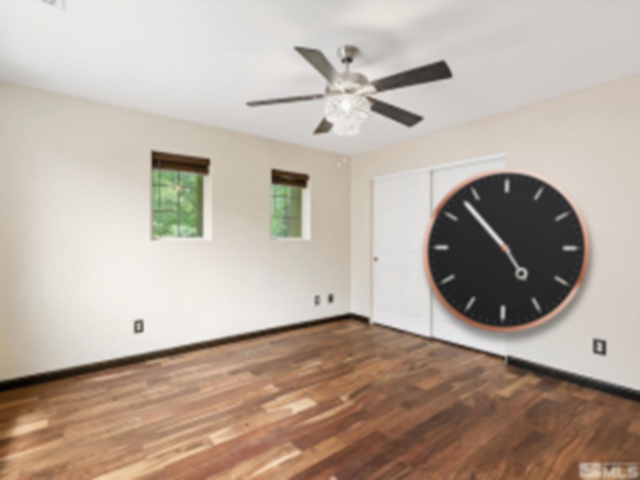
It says 4:53
